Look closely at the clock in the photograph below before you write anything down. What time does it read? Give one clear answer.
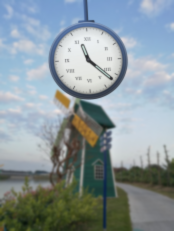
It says 11:22
